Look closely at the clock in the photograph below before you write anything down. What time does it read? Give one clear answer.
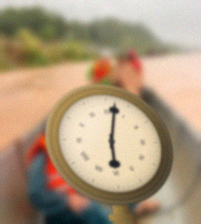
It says 6:02
